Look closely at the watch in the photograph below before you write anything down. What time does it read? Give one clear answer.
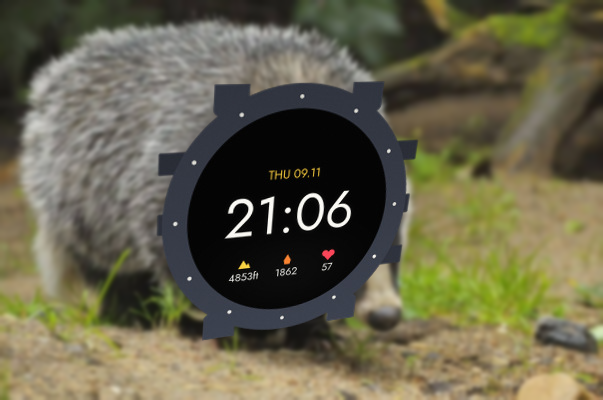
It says 21:06
